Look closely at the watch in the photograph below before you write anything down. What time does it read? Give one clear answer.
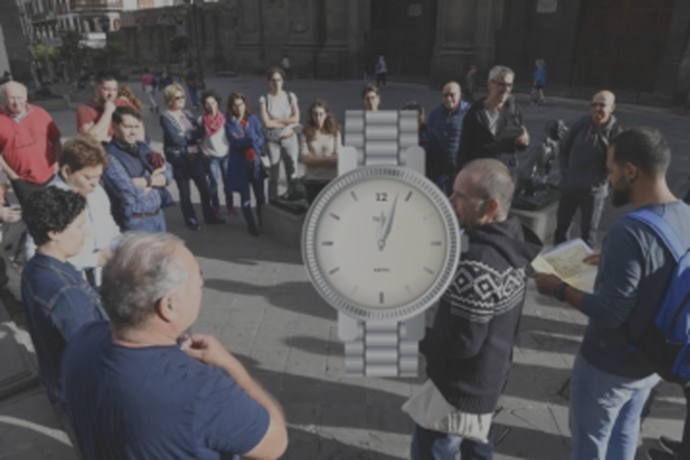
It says 12:03
